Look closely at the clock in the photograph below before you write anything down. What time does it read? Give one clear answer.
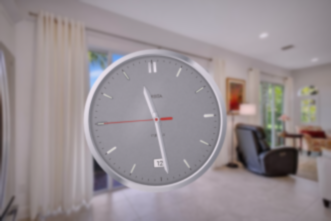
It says 11:28:45
